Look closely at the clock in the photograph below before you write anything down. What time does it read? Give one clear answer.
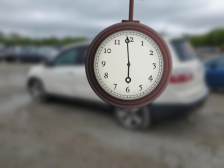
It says 5:59
